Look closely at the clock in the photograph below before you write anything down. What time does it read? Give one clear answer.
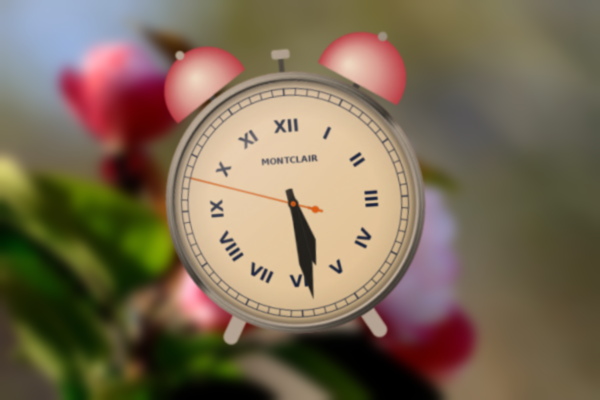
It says 5:28:48
